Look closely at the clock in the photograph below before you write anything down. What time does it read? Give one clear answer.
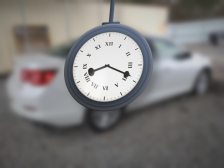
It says 8:19
